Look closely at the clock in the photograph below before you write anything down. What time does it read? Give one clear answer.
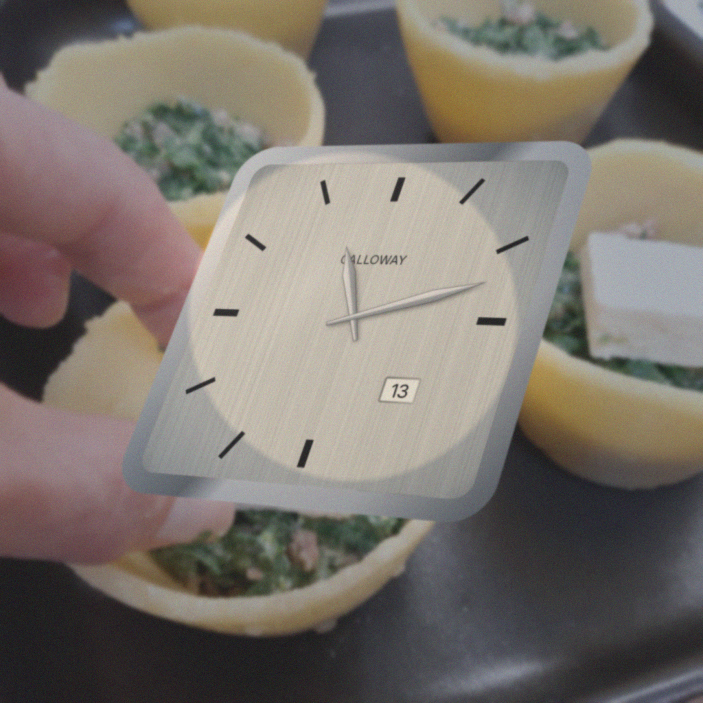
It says 11:12
